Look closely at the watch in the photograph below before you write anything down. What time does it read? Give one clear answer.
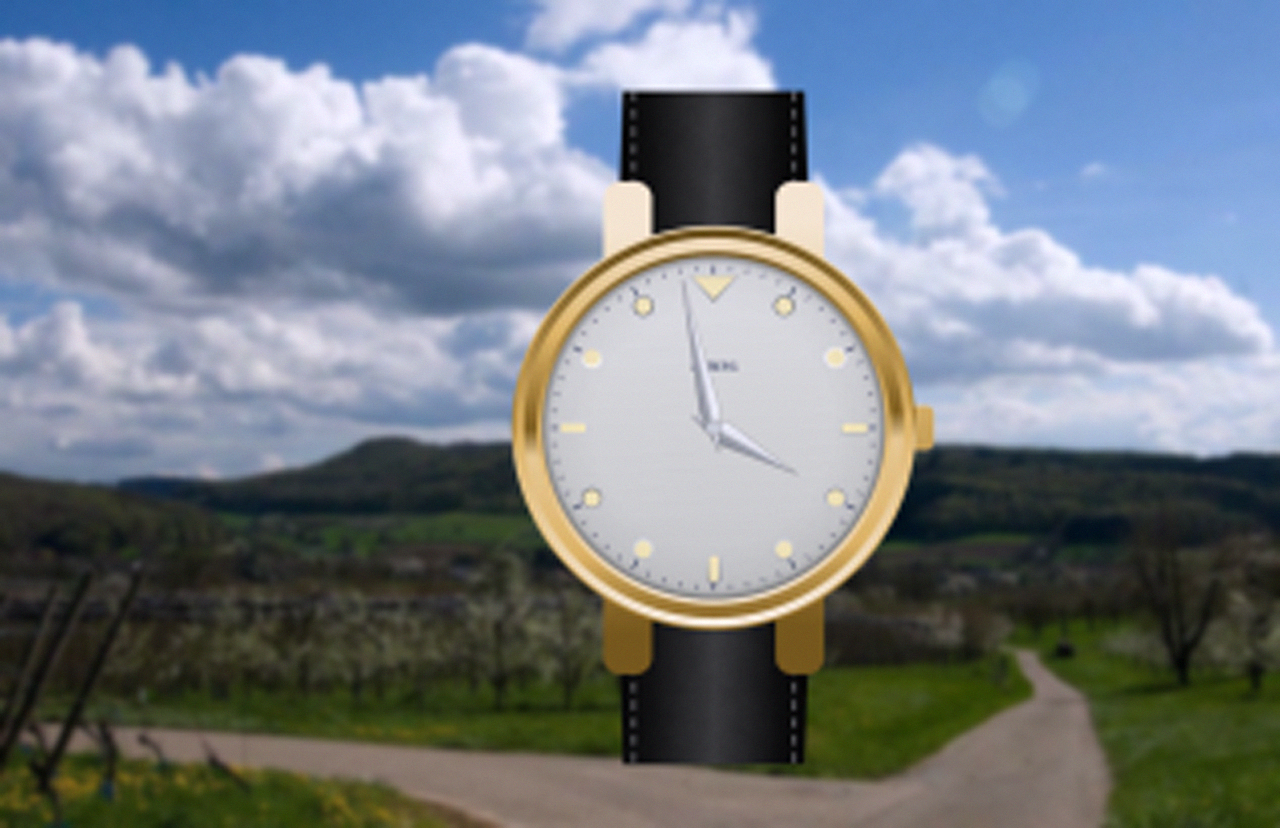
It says 3:58
